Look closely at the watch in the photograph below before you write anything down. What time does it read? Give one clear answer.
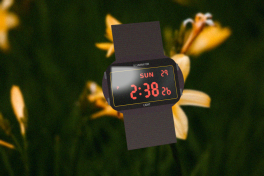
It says 2:38:26
